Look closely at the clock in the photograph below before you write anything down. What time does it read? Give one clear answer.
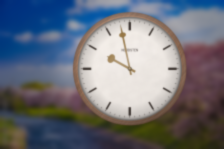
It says 9:58
